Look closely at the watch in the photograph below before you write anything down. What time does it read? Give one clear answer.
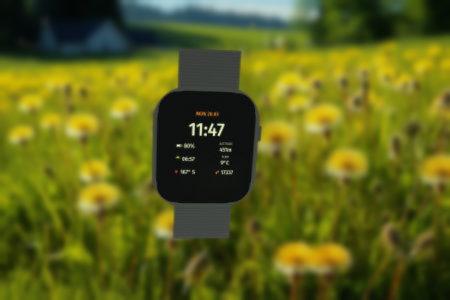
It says 11:47
